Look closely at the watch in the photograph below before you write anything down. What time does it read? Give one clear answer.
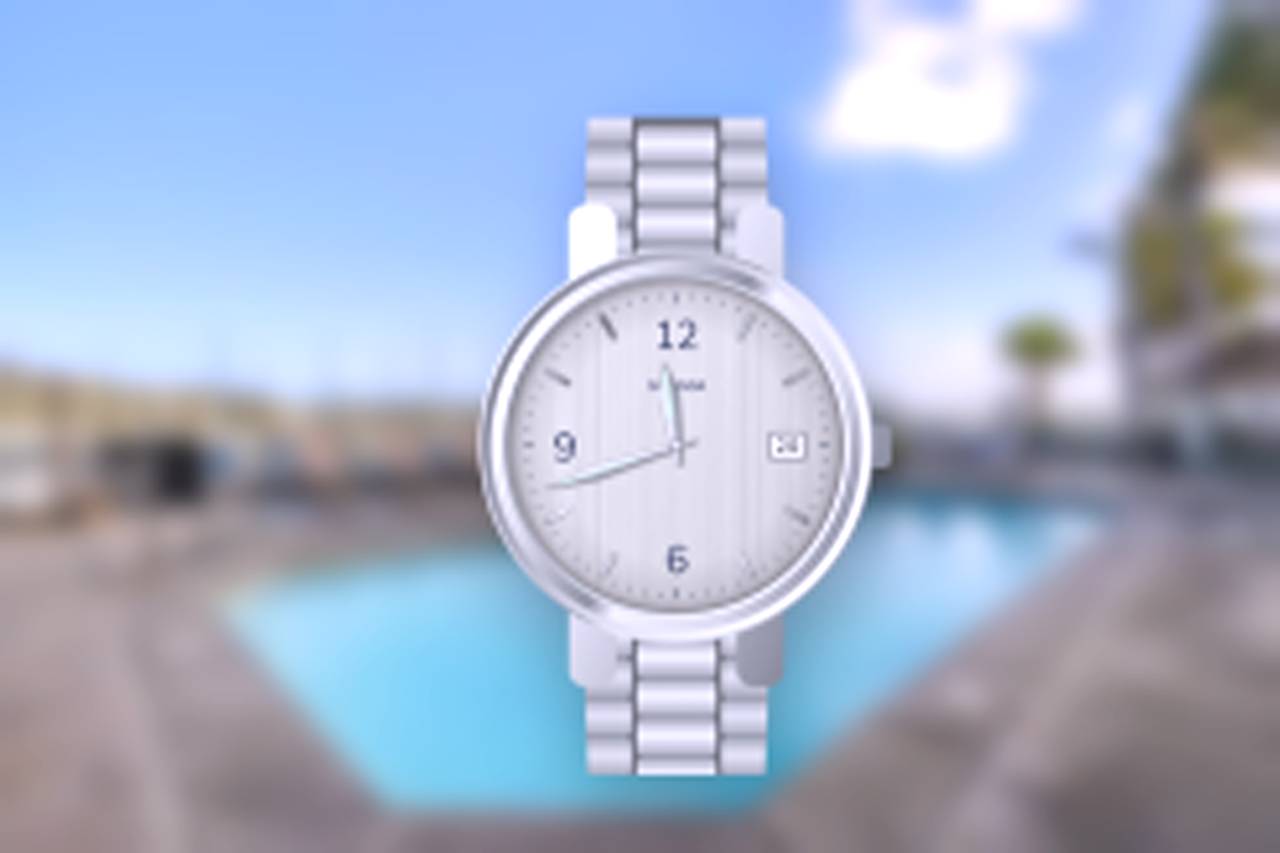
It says 11:42
